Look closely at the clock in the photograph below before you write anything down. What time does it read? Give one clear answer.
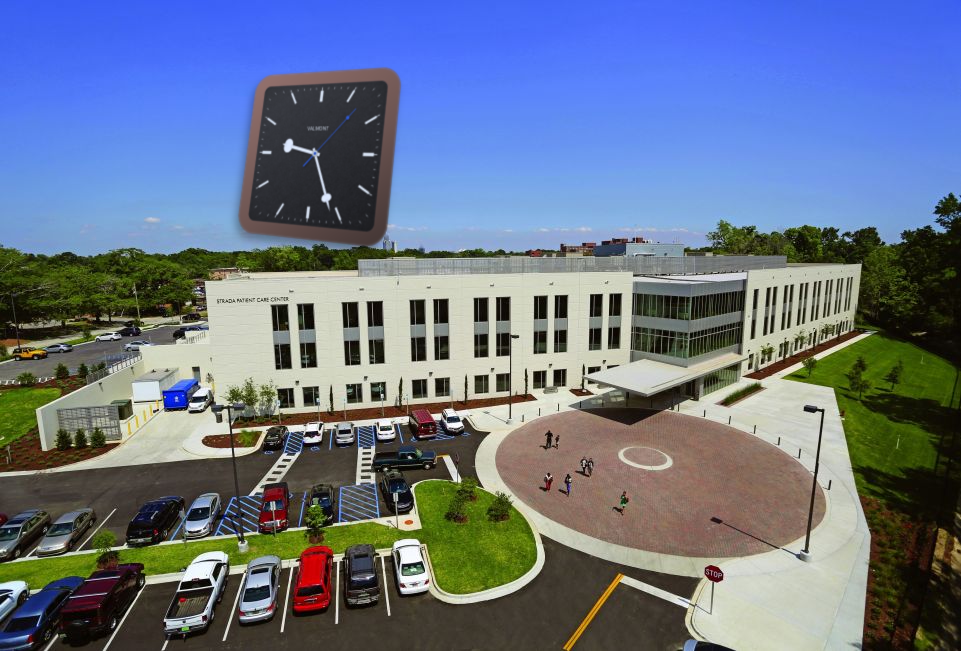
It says 9:26:07
